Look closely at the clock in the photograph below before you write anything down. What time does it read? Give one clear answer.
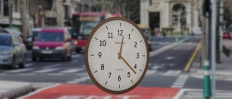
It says 12:22
